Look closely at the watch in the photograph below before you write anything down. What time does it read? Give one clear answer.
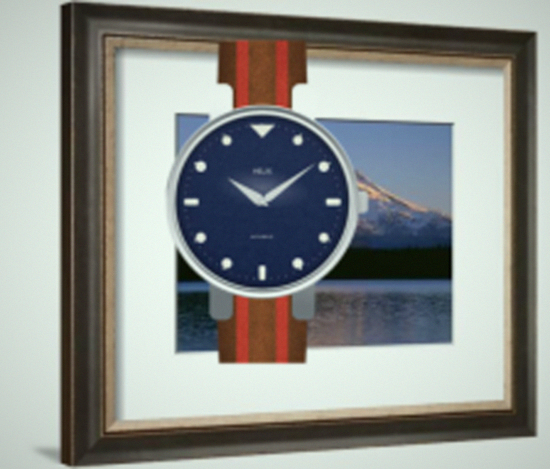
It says 10:09
